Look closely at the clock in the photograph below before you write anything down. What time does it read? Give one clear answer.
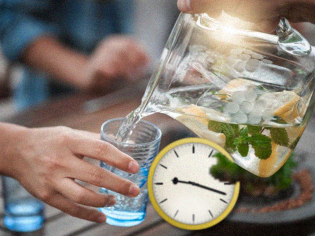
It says 9:18
